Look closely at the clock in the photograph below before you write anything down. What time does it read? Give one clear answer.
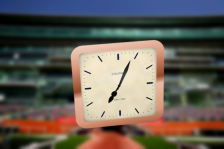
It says 7:04
